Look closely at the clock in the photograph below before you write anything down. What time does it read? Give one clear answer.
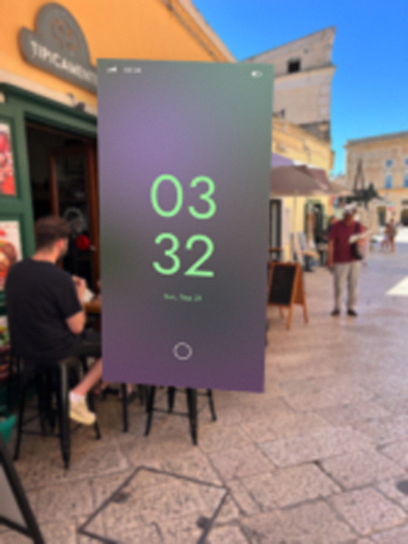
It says 3:32
